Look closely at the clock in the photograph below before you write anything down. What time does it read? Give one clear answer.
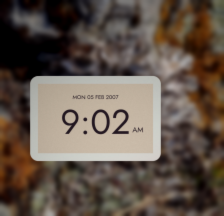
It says 9:02
